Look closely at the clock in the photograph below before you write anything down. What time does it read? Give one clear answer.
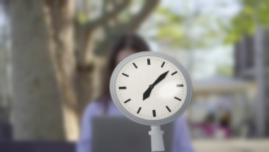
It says 7:08
